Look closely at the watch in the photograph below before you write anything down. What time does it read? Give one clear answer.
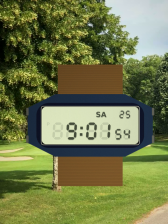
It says 9:01:54
